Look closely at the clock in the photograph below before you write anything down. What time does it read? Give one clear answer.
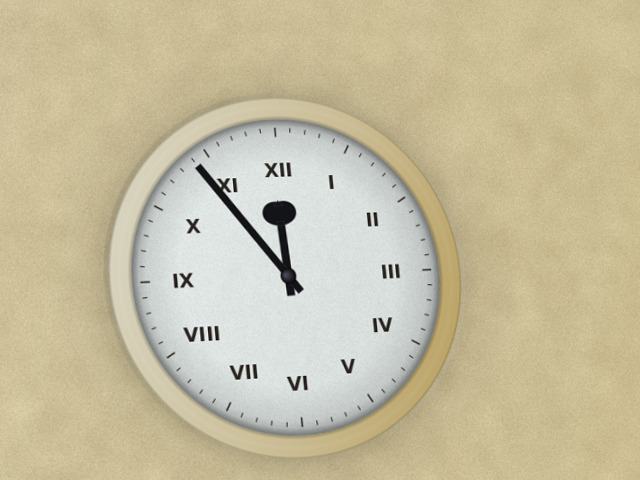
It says 11:54
